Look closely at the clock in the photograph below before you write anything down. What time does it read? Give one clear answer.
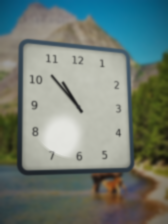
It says 10:53
